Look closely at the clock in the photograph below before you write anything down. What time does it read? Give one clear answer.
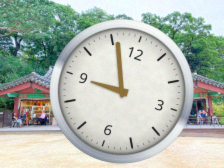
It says 8:56
